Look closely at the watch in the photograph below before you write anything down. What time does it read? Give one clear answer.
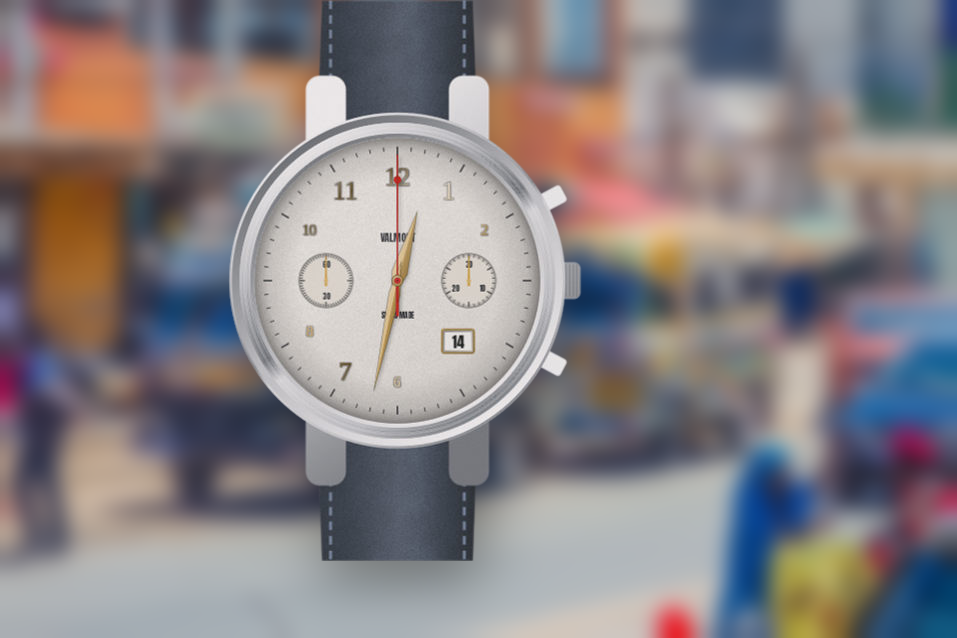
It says 12:32
